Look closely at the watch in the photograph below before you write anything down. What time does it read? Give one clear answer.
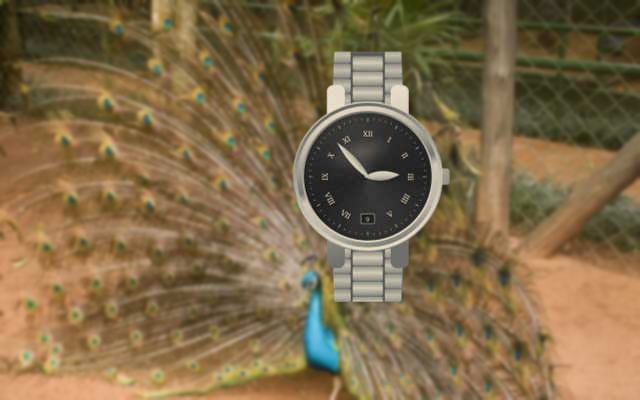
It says 2:53
